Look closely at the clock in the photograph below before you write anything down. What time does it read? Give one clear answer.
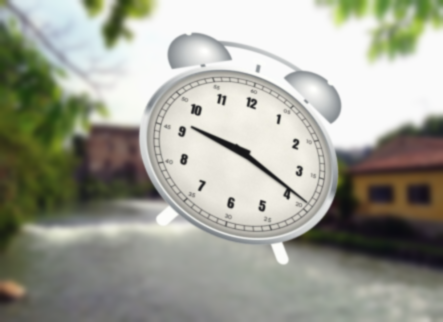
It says 9:19
